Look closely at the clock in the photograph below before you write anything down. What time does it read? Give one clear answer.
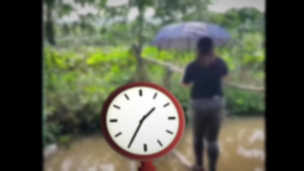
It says 1:35
